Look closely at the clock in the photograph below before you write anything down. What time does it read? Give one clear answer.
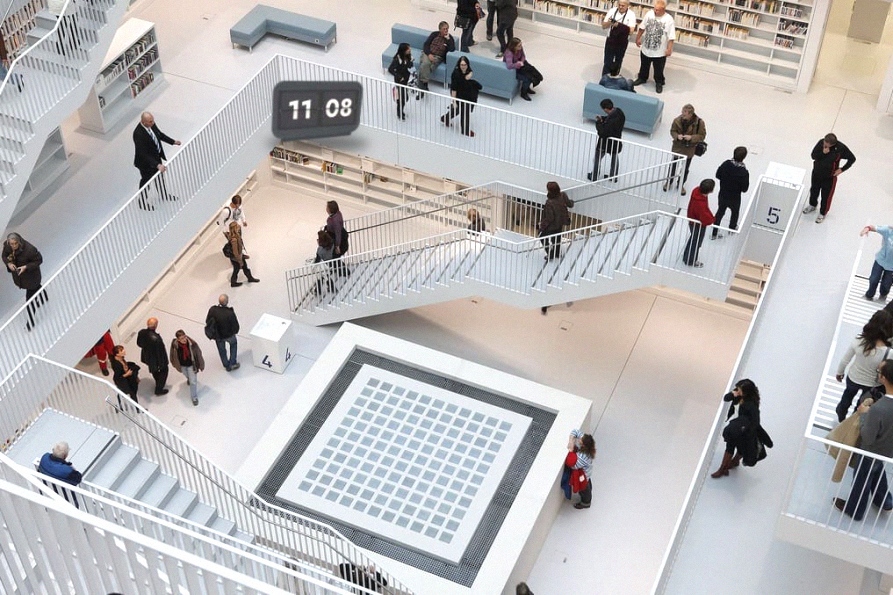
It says 11:08
